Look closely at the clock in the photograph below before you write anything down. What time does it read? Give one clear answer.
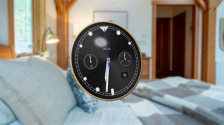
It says 6:32
